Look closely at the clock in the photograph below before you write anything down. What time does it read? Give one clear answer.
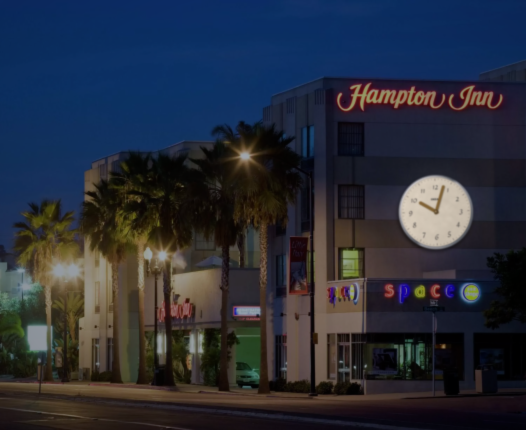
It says 10:03
